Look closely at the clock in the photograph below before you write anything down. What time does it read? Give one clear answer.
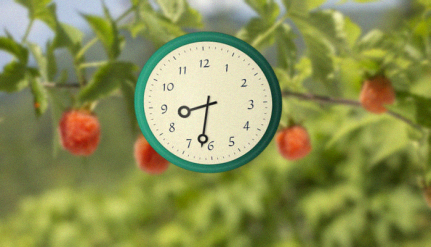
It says 8:32
